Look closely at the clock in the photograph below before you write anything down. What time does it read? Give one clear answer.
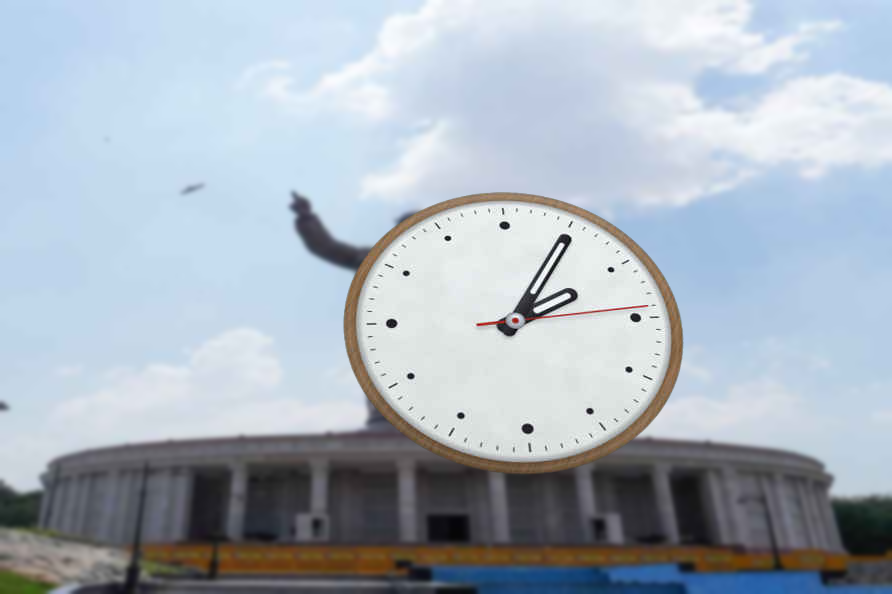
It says 2:05:14
